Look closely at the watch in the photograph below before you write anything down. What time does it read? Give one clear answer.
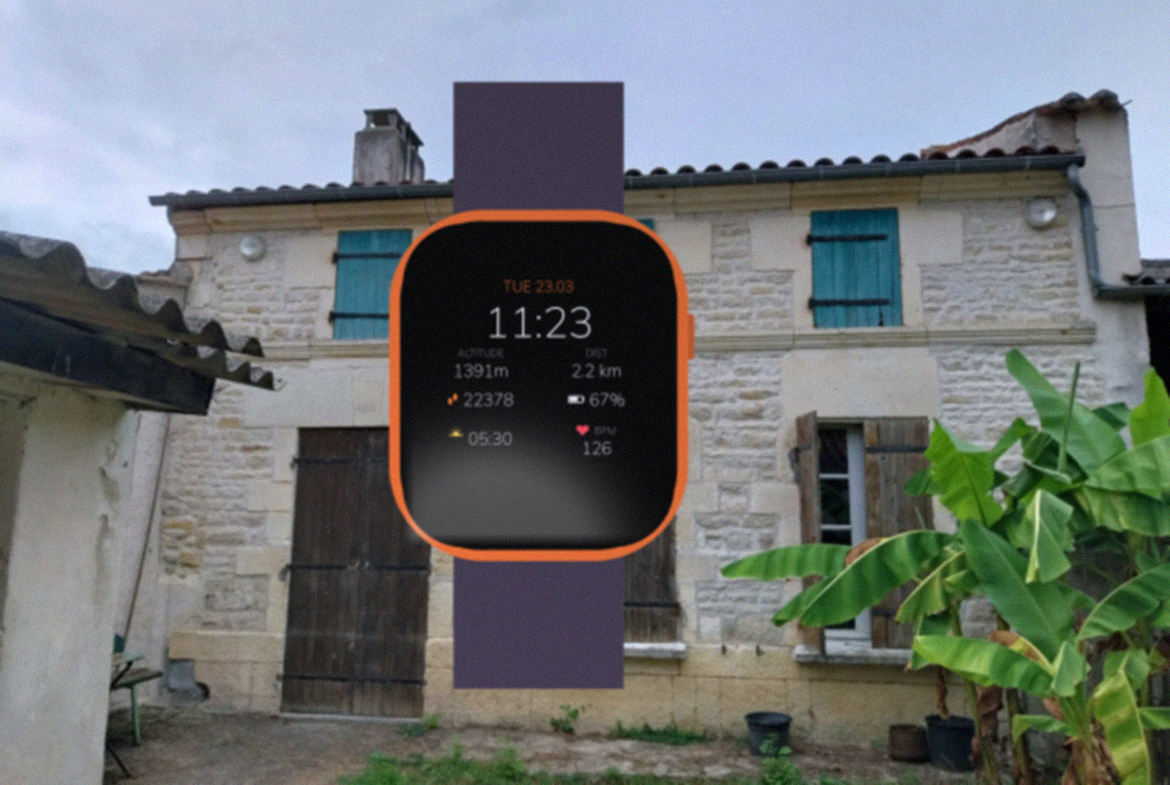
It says 11:23
